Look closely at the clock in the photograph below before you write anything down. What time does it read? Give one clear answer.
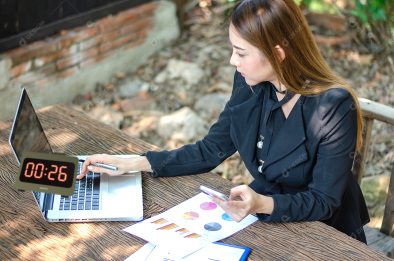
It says 0:26
